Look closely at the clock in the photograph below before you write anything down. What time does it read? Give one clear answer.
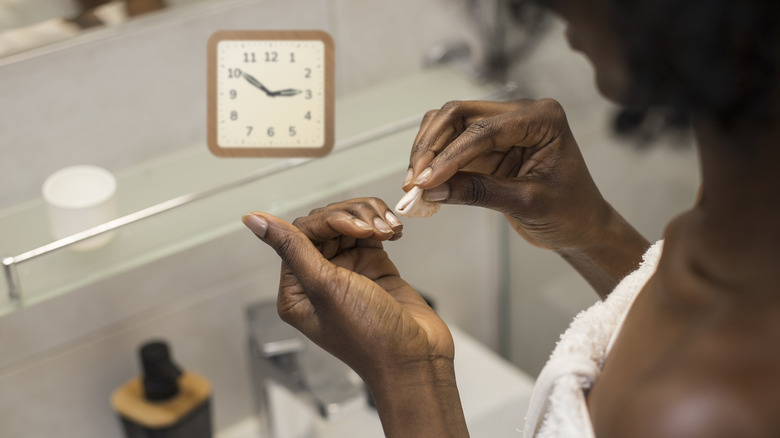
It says 2:51
